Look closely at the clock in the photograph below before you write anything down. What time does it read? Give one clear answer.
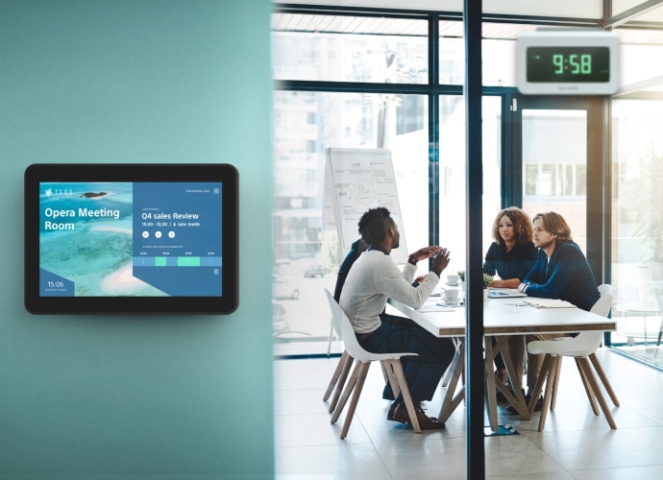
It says 9:58
